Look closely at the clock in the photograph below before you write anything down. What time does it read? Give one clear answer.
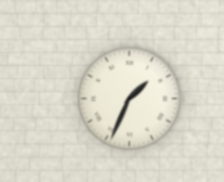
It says 1:34
